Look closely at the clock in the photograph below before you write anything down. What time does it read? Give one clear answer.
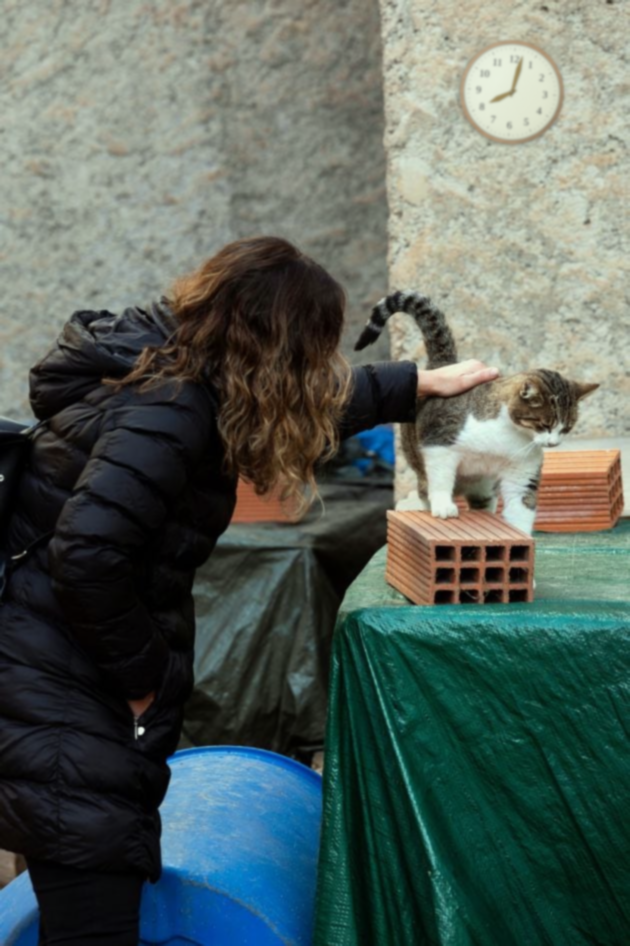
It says 8:02
